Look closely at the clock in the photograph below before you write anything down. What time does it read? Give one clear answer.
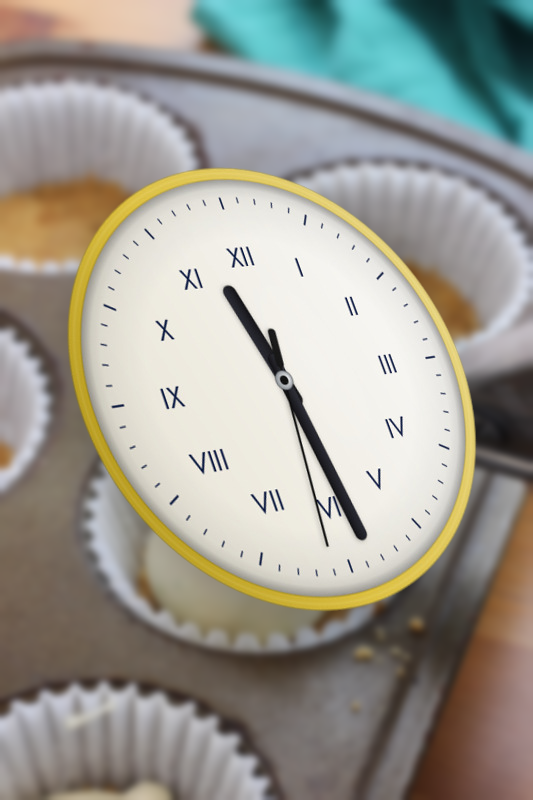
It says 11:28:31
